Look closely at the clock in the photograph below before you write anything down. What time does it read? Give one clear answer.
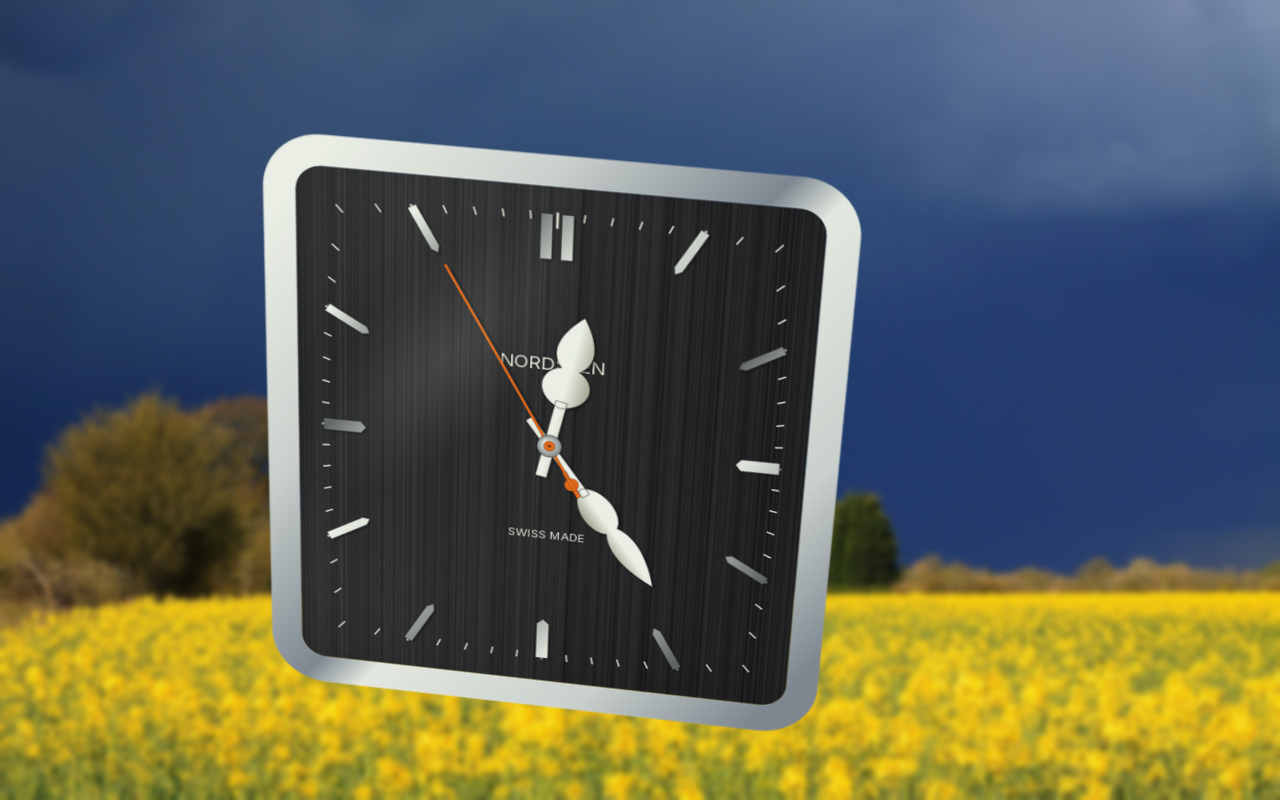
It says 12:23:55
